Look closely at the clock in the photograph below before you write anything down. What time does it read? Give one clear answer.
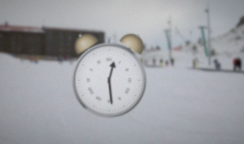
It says 12:29
